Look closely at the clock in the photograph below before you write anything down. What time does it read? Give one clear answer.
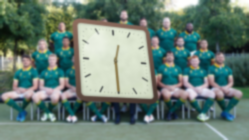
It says 12:30
